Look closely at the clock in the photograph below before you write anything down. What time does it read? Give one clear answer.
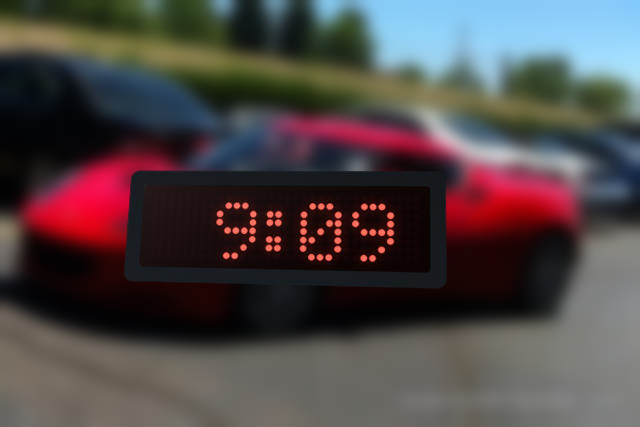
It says 9:09
